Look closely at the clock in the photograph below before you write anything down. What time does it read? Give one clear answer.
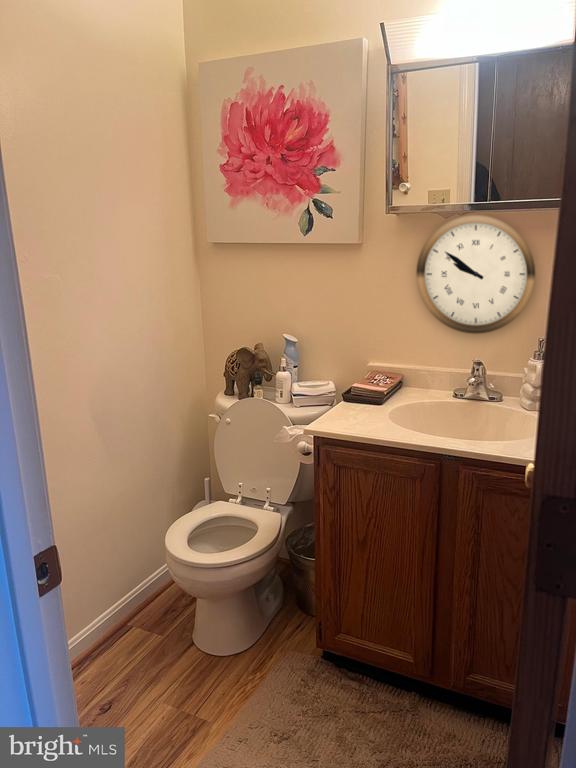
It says 9:51
